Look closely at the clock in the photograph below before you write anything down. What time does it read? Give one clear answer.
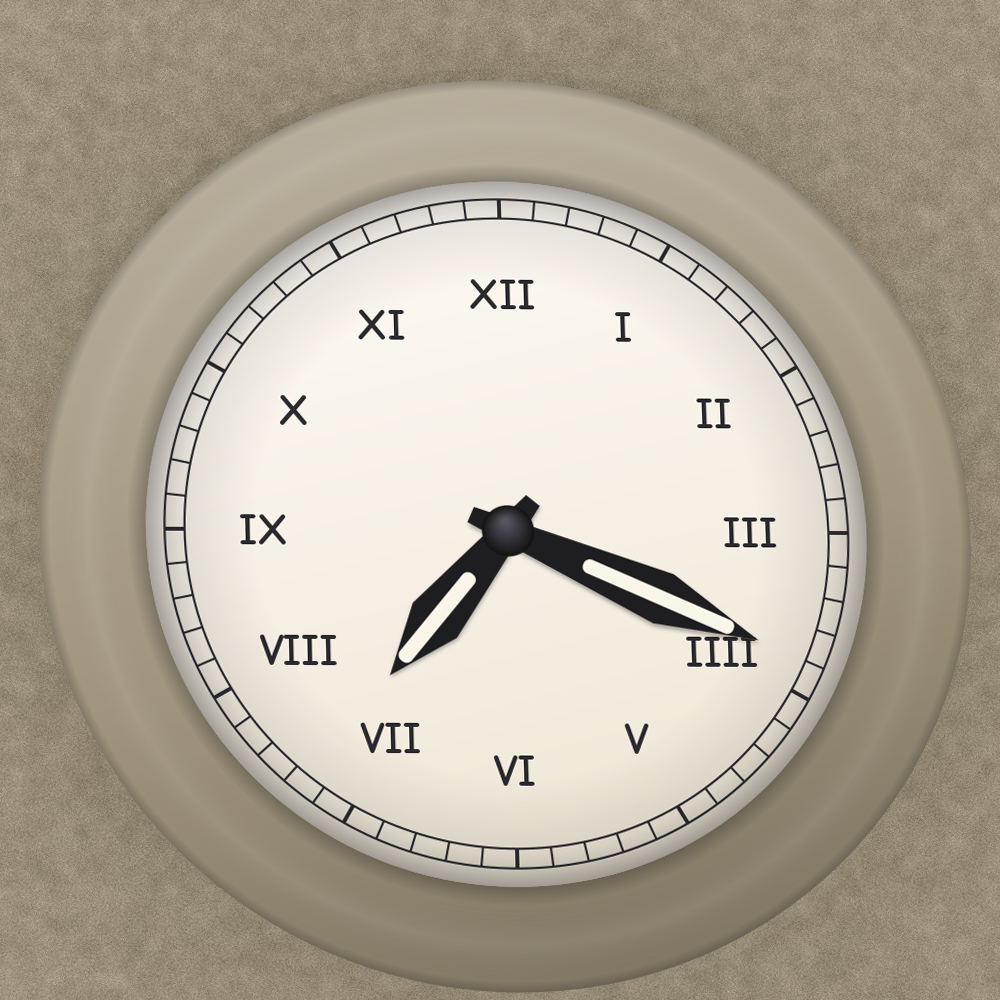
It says 7:19
